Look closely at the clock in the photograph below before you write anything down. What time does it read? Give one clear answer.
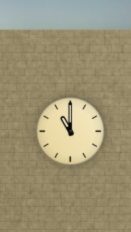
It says 11:00
